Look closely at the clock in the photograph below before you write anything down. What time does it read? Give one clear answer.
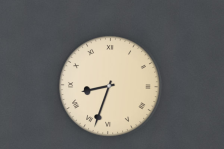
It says 8:33
